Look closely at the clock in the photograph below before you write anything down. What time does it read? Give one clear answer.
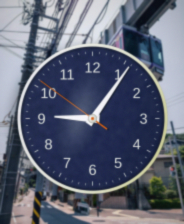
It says 9:05:51
